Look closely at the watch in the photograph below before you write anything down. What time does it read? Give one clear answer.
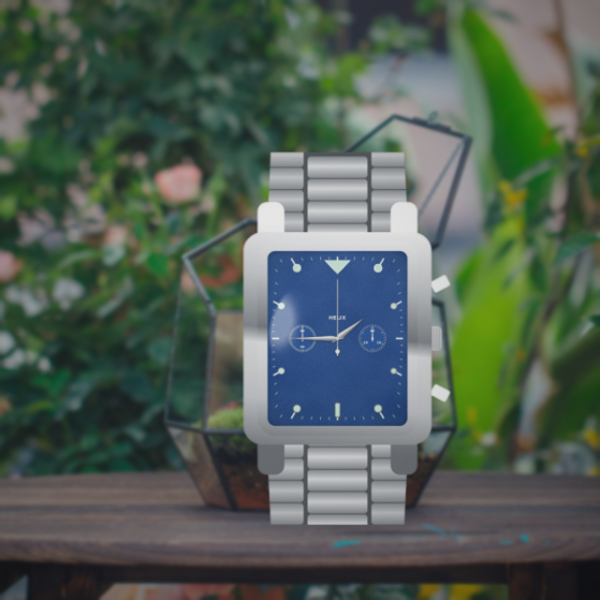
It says 1:45
